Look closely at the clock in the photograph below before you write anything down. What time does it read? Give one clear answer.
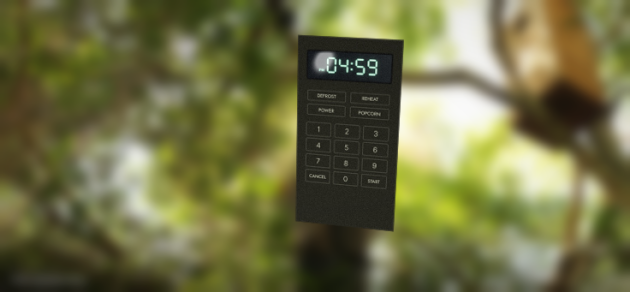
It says 4:59
